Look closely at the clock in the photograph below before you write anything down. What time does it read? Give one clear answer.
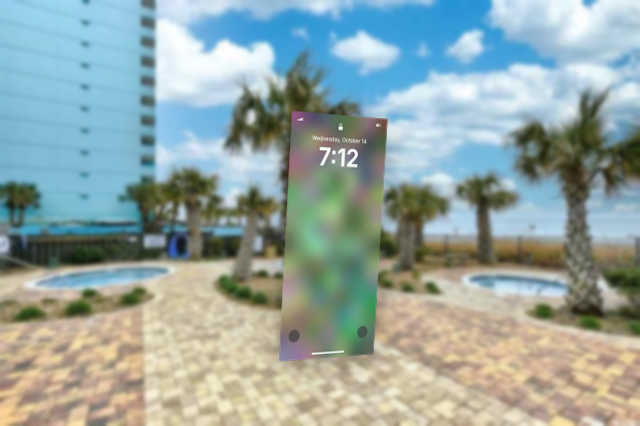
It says 7:12
